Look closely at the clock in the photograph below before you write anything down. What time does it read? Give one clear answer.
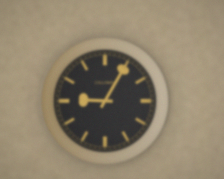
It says 9:05
